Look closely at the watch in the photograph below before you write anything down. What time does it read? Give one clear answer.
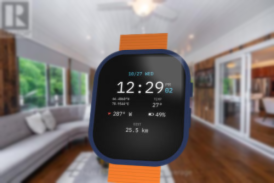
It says 12:29
